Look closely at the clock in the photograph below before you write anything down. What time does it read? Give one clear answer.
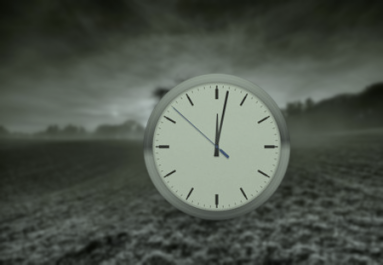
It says 12:01:52
